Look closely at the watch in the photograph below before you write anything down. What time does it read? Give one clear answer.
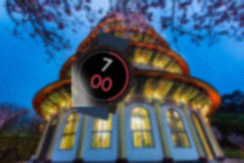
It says 7:00
